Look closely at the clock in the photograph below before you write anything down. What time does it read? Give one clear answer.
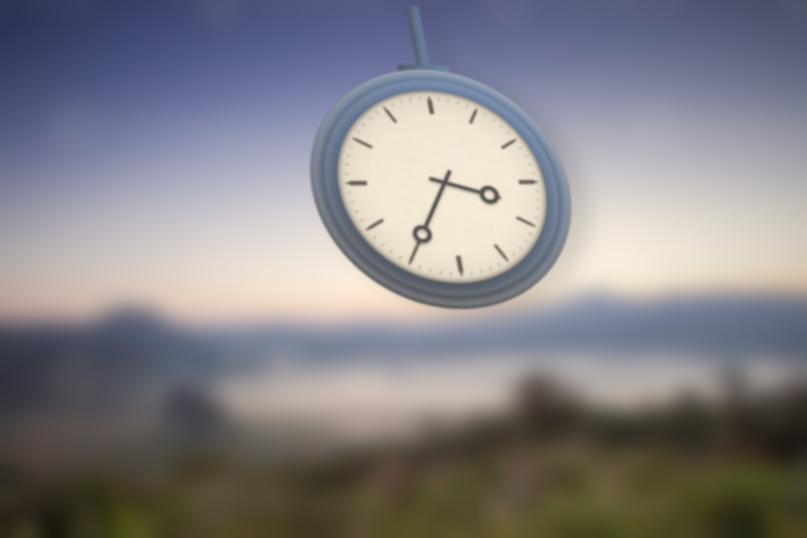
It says 3:35
